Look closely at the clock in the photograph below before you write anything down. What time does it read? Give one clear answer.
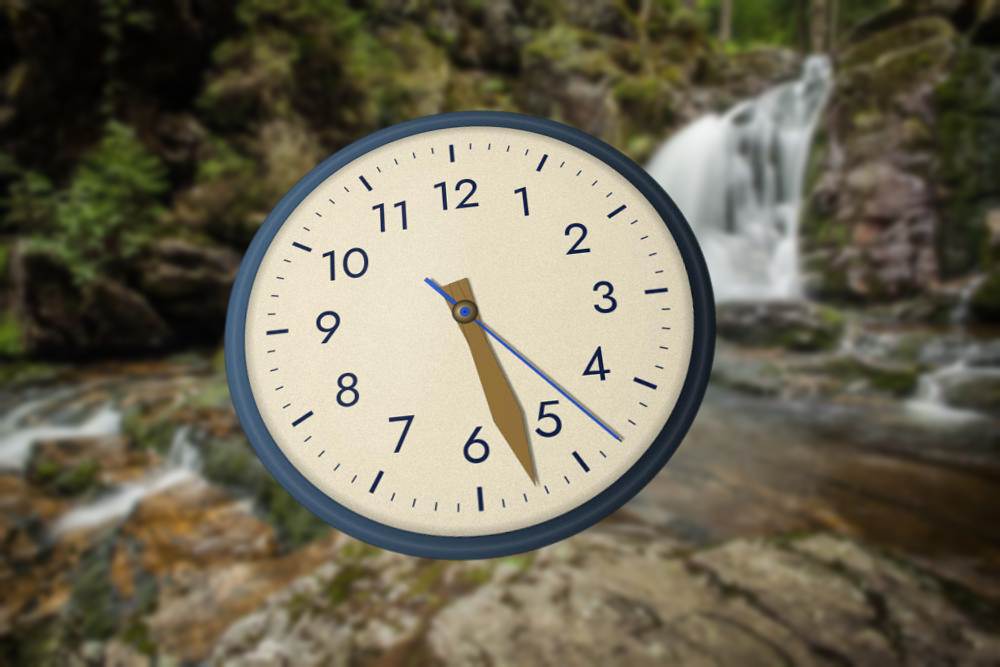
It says 5:27:23
